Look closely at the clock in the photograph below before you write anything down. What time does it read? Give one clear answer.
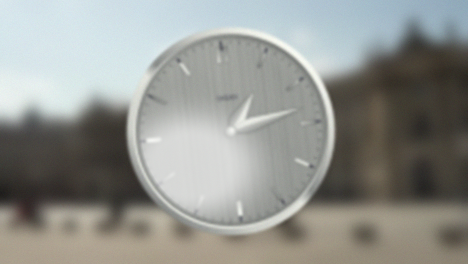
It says 1:13
